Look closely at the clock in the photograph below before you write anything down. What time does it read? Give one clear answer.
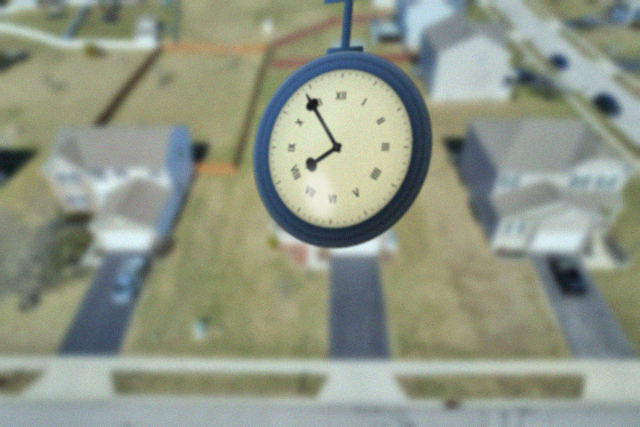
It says 7:54
